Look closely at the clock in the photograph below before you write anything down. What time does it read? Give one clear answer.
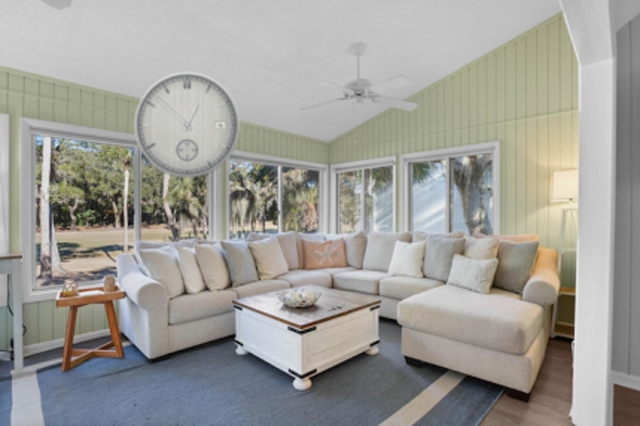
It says 12:52
